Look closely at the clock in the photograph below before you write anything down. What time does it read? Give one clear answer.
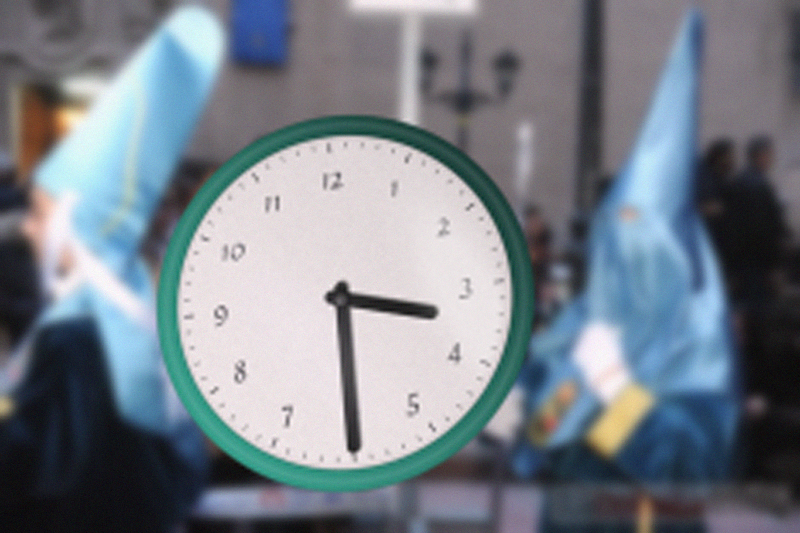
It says 3:30
